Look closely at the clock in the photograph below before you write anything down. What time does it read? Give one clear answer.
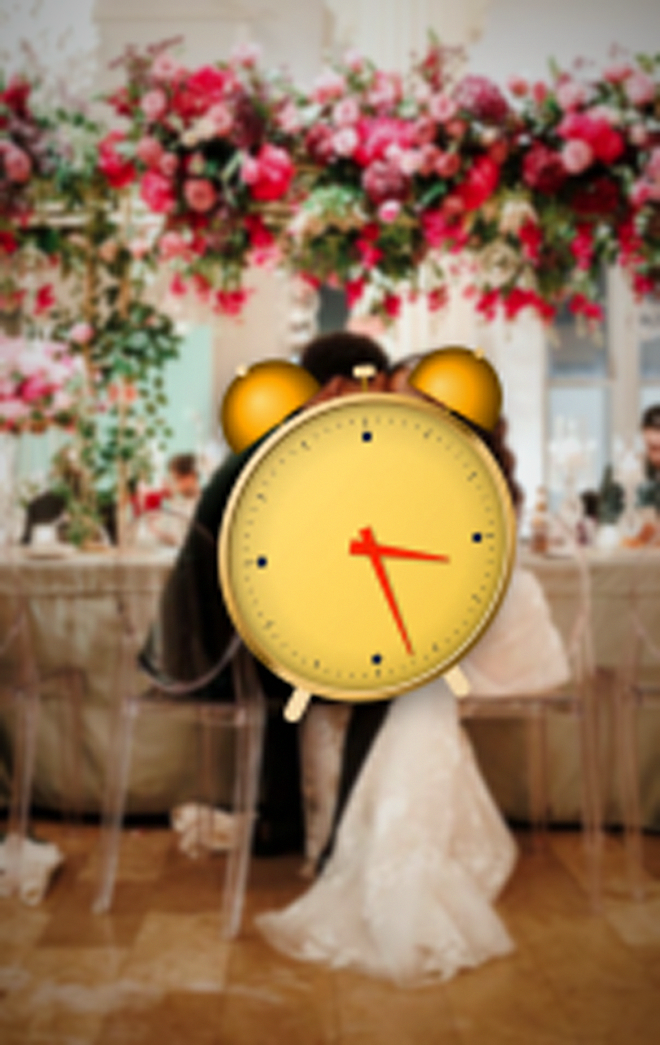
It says 3:27
